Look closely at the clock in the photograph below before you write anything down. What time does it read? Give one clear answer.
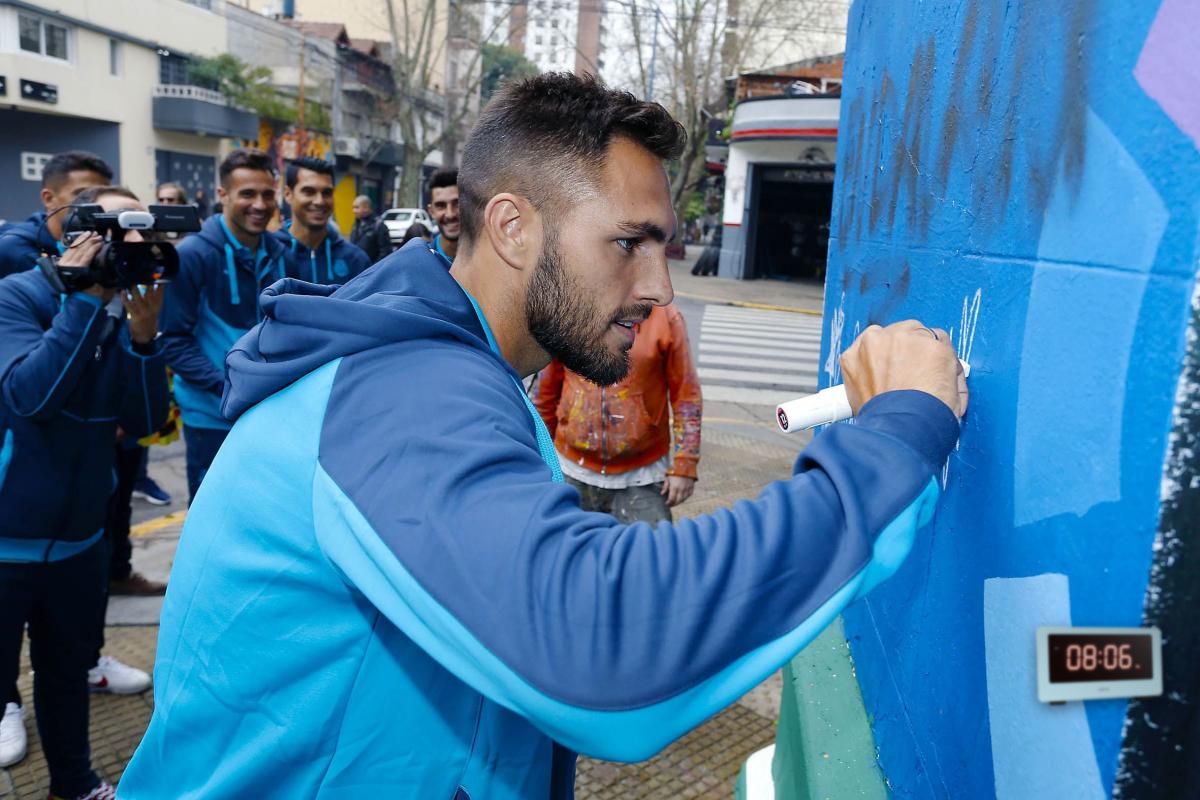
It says 8:06
